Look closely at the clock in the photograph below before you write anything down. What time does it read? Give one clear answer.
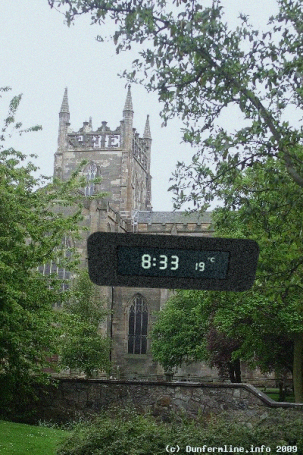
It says 8:33
